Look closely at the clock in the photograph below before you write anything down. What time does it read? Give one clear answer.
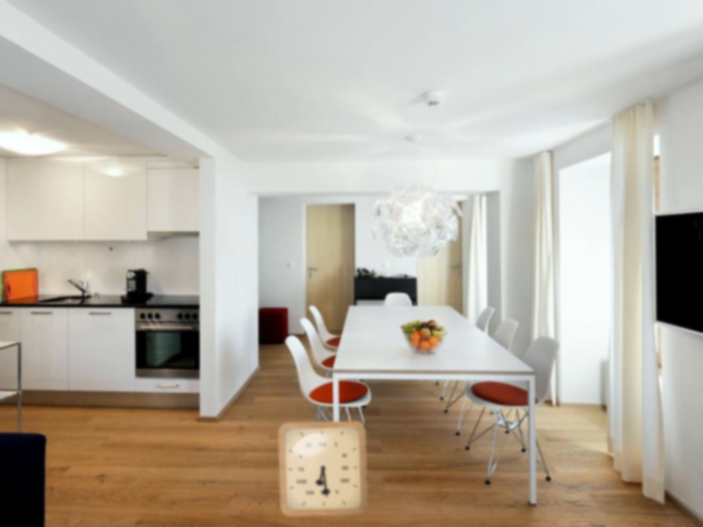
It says 6:29
